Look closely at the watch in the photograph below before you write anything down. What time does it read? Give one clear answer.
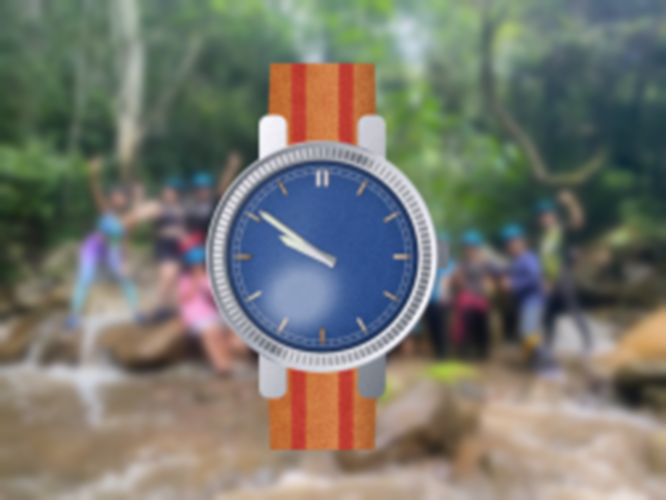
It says 9:51
